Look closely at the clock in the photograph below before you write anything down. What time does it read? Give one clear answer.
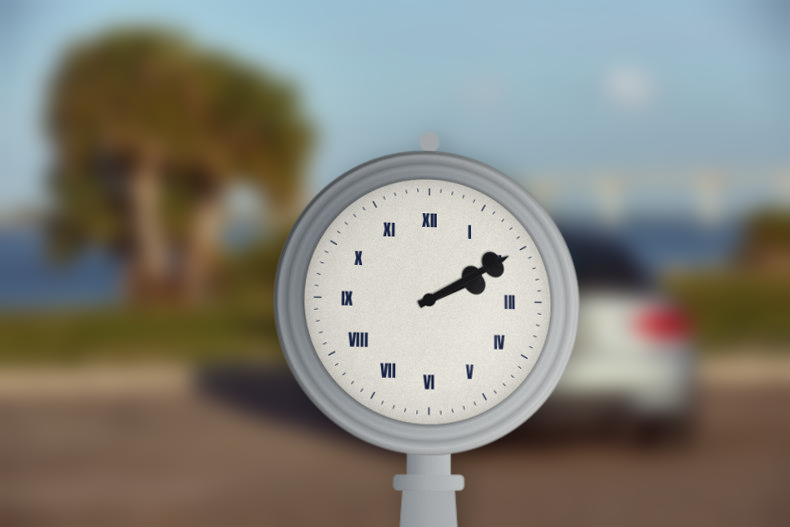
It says 2:10
